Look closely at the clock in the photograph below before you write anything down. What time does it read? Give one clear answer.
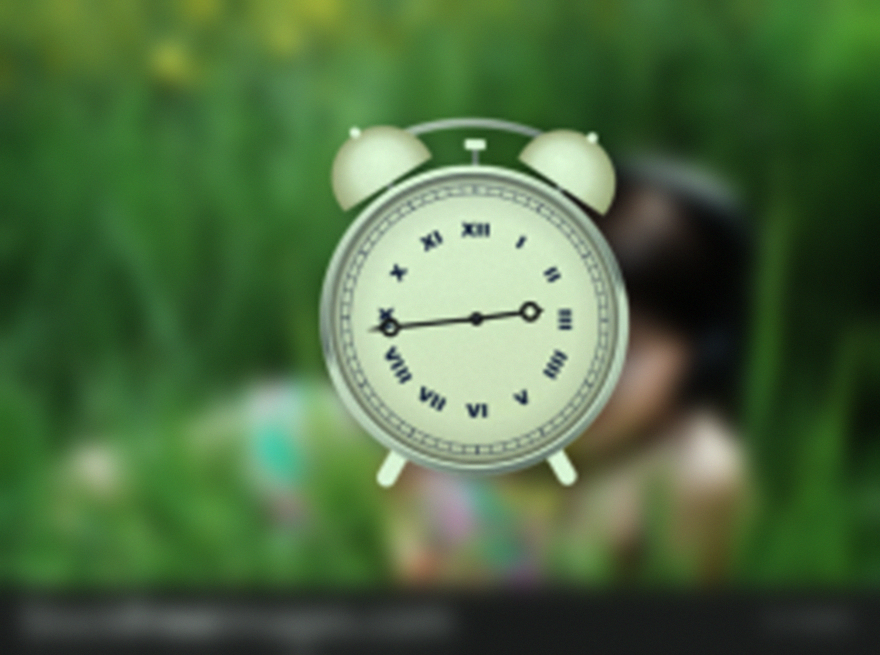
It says 2:44
